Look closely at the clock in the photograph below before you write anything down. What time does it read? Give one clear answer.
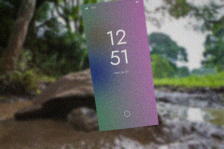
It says 12:51
